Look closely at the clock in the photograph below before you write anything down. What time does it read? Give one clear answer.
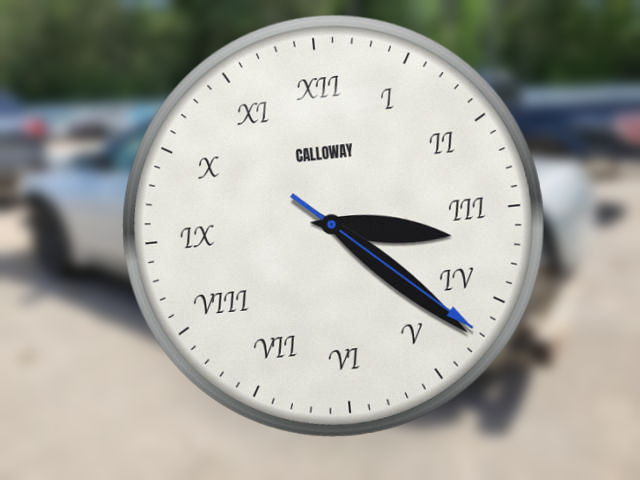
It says 3:22:22
